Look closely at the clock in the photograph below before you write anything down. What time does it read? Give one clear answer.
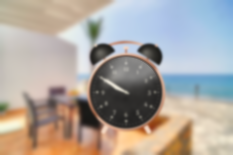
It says 9:50
